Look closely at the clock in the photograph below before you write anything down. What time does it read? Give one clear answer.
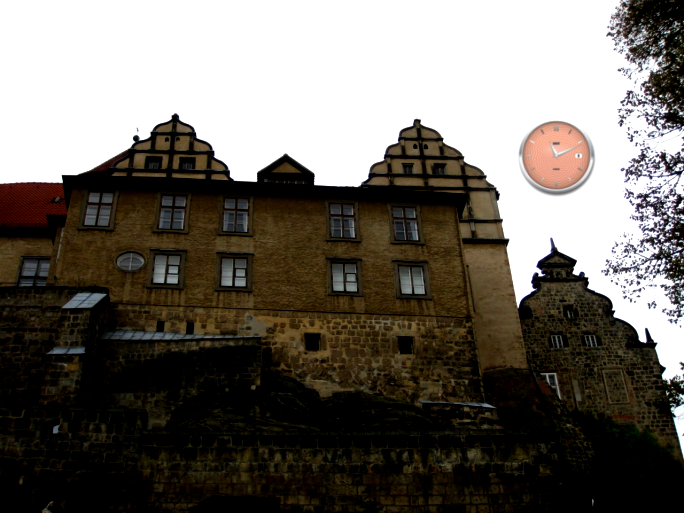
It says 11:11
